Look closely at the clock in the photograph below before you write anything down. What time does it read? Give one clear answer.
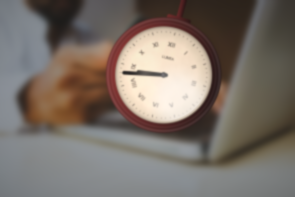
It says 8:43
